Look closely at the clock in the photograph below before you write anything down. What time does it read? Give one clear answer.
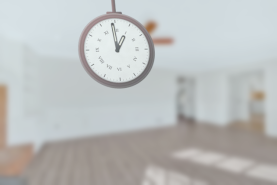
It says 12:59
